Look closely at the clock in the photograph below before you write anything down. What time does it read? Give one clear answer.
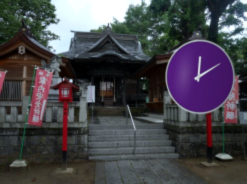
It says 12:10
